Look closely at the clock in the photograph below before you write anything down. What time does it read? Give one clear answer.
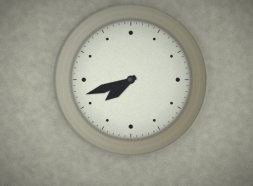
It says 7:42
